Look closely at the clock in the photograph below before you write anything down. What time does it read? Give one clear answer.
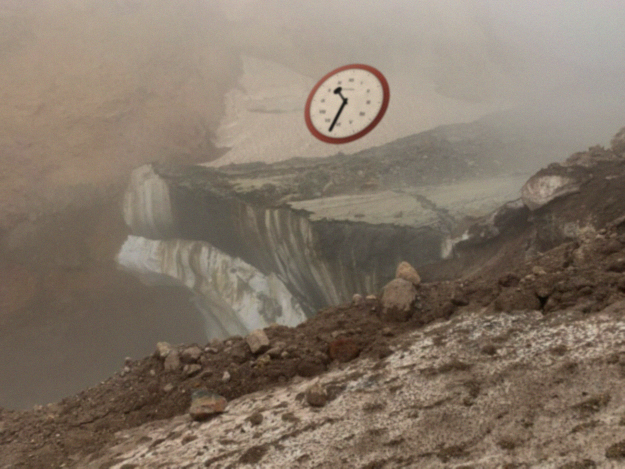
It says 10:32
